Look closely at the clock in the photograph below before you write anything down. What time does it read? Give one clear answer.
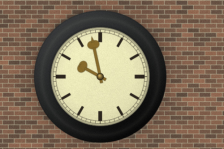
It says 9:58
